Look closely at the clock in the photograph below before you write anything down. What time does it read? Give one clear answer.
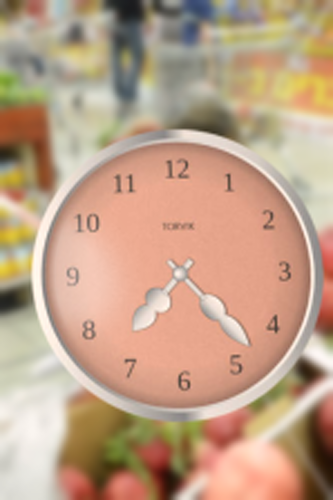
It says 7:23
